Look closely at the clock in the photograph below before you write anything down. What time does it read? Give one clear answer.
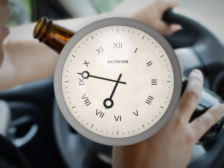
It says 6:47
